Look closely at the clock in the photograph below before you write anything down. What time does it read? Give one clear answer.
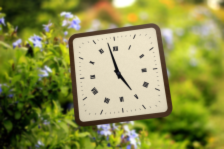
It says 4:58
